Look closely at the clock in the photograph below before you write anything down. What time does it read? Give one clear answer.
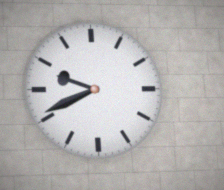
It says 9:41
